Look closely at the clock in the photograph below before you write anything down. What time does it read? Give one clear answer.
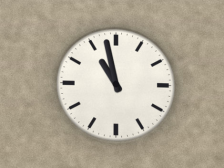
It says 10:58
